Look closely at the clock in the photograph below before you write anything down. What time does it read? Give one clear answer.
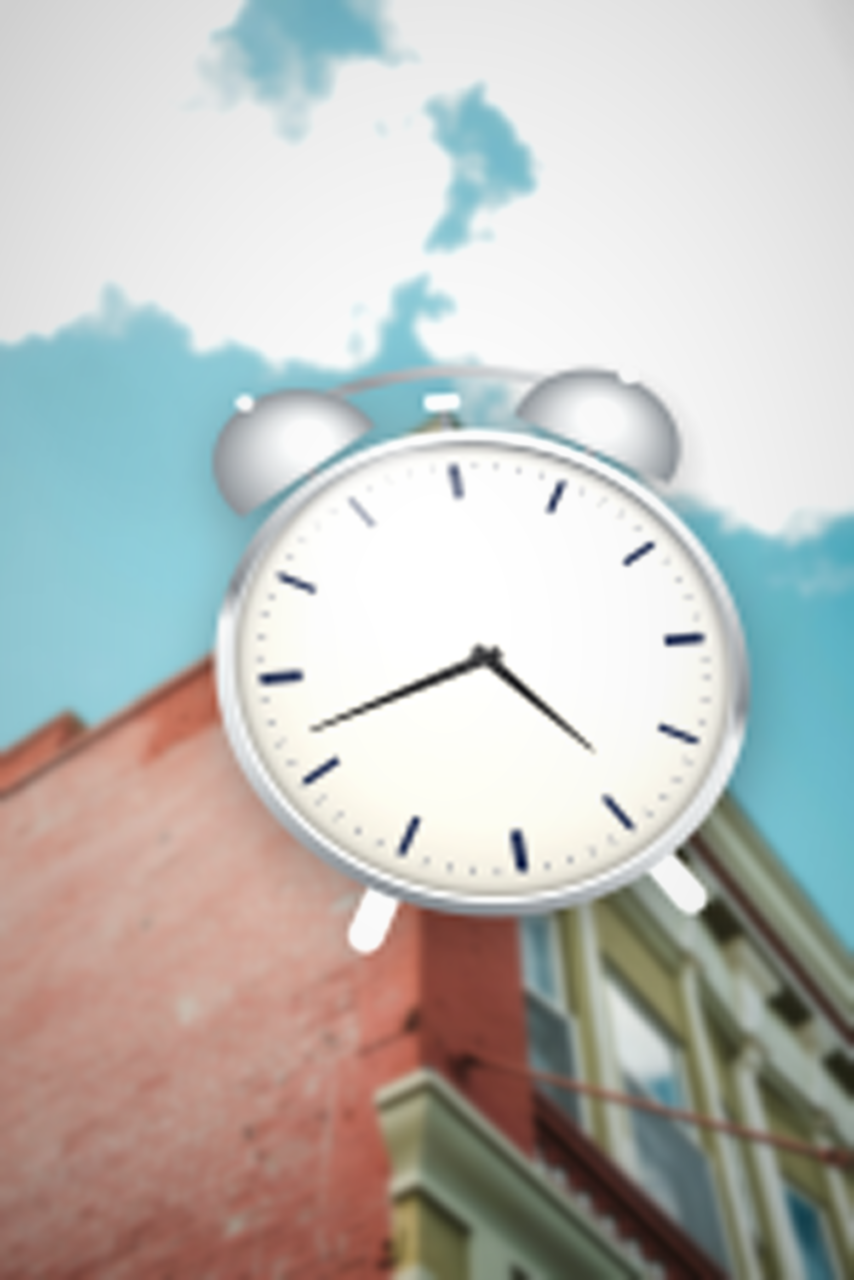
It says 4:42
